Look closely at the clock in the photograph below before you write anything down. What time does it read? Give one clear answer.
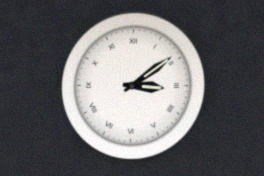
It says 3:09
